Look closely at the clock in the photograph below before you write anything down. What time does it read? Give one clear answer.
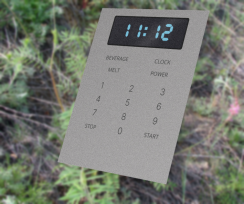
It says 11:12
